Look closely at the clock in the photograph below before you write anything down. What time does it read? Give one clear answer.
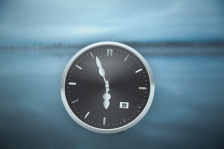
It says 5:56
